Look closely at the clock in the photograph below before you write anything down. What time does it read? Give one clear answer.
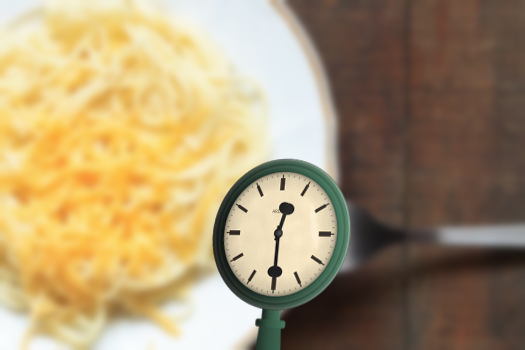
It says 12:30
